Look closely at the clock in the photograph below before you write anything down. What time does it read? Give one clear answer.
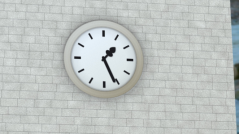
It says 1:26
